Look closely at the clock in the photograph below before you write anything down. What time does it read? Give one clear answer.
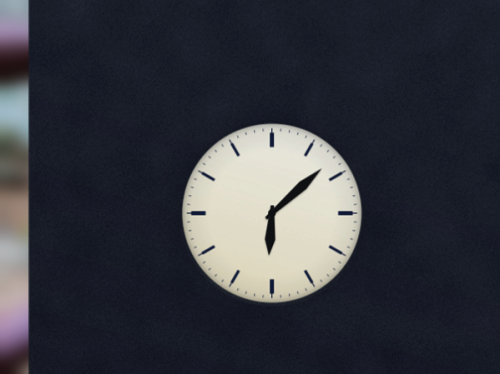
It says 6:08
